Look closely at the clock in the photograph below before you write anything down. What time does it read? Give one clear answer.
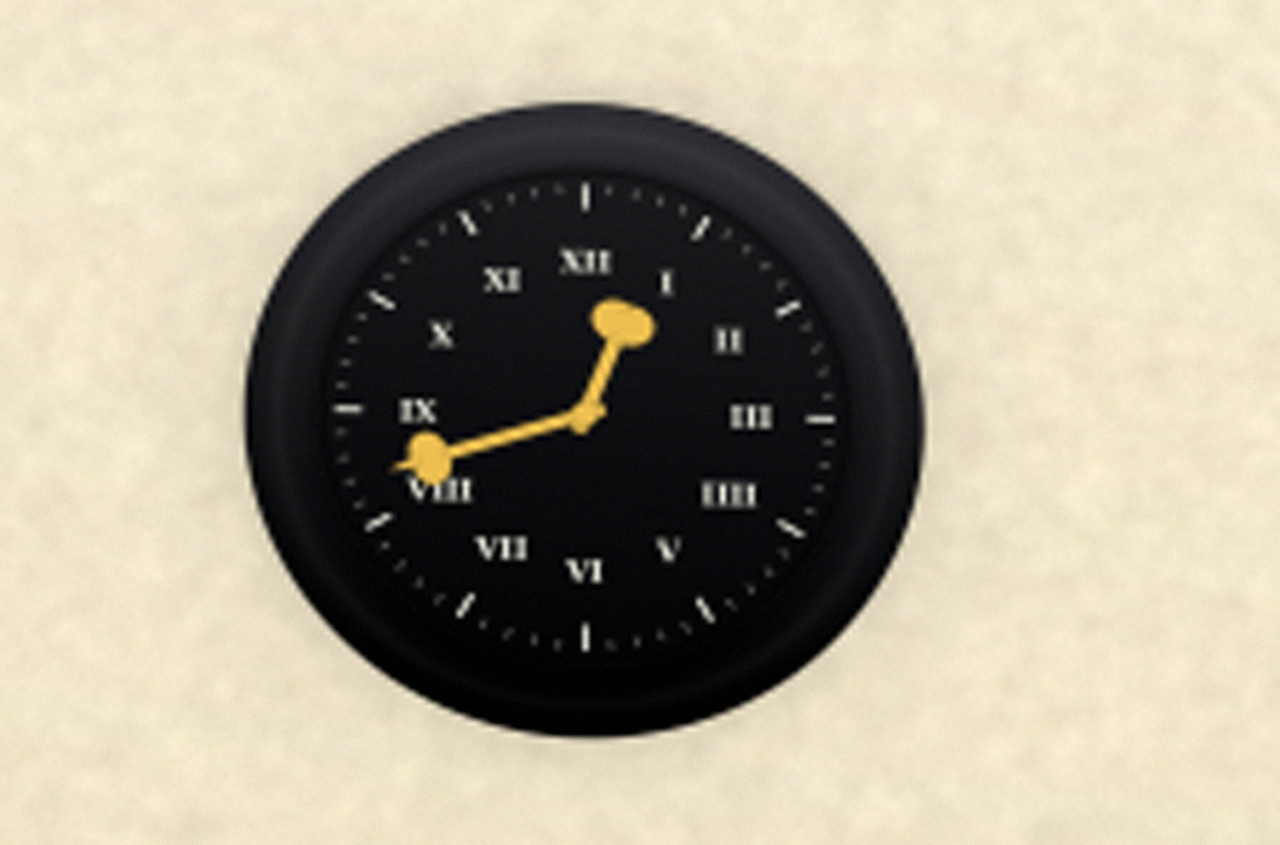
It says 12:42
